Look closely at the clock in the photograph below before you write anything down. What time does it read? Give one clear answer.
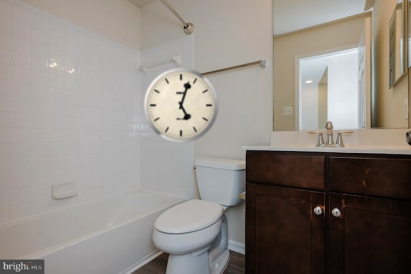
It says 5:03
